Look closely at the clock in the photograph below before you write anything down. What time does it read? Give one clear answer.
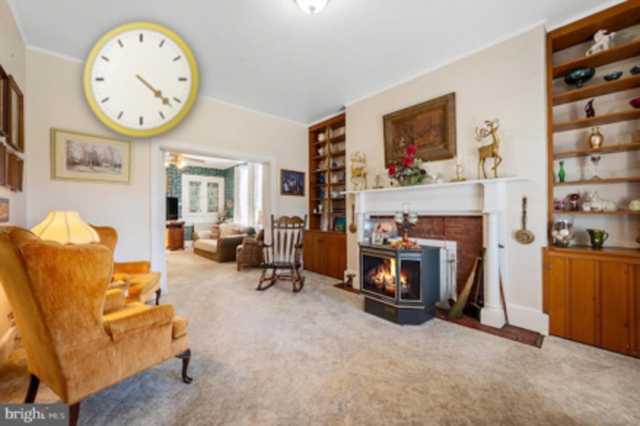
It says 4:22
